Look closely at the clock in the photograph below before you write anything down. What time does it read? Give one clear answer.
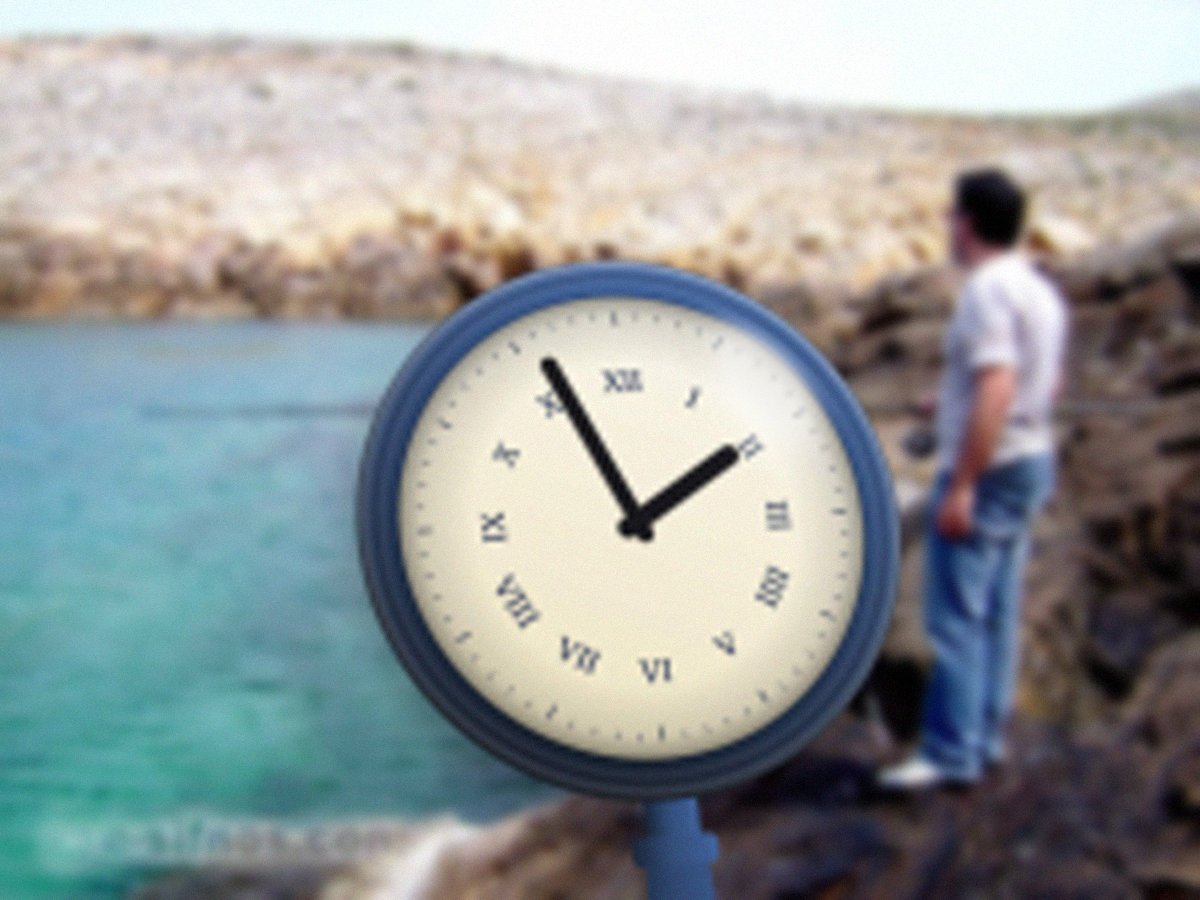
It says 1:56
